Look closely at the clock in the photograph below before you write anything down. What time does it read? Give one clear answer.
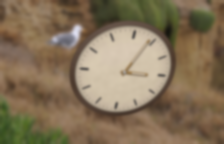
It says 3:04
